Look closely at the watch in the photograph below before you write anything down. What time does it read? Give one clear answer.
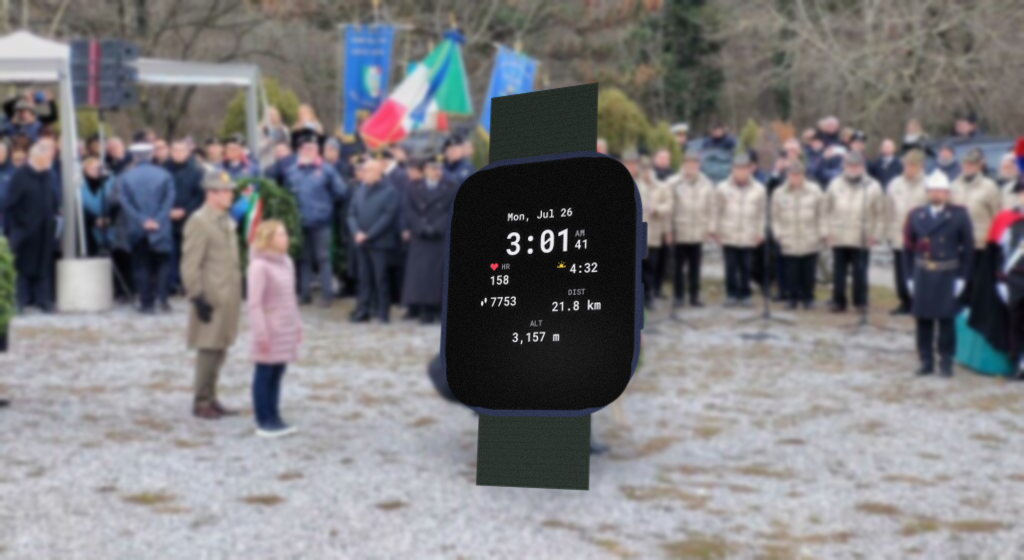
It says 3:01:41
